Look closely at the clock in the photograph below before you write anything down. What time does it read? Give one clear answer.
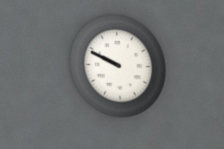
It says 9:49
